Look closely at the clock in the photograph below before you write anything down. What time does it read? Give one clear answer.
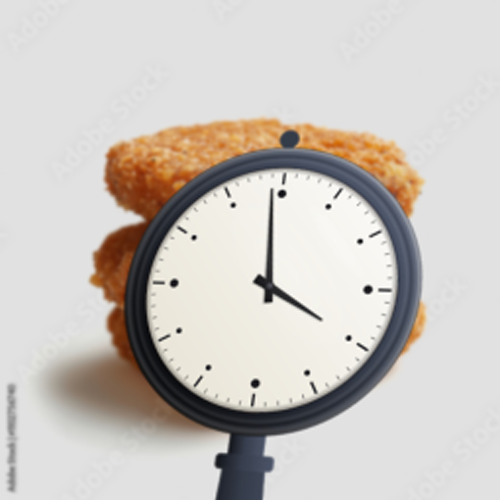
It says 3:59
